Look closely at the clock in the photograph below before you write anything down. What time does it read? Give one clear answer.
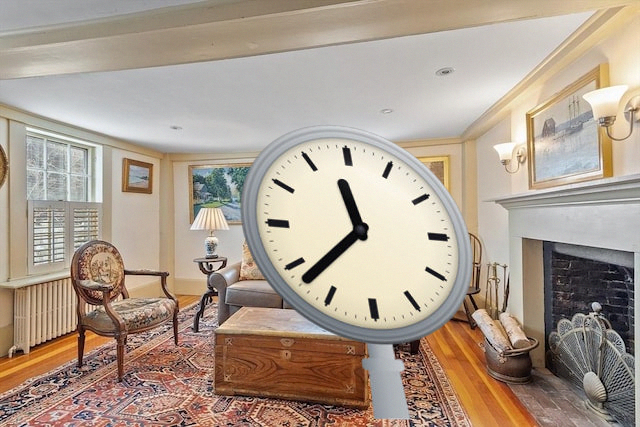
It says 11:38
